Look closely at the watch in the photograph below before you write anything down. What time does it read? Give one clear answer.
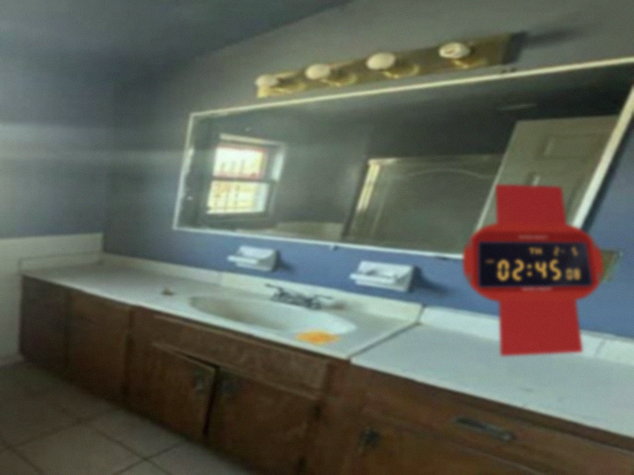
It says 2:45
